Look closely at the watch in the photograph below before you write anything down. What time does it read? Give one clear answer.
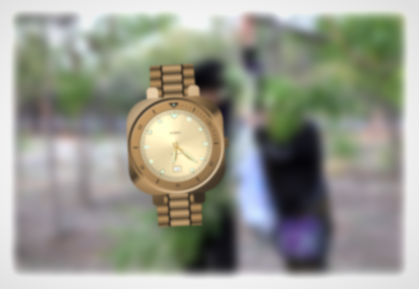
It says 6:22
